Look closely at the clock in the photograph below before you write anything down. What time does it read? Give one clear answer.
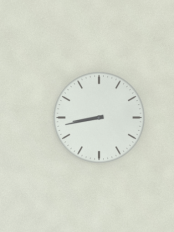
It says 8:43
